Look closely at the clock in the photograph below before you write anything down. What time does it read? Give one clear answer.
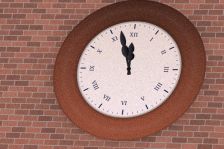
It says 11:57
